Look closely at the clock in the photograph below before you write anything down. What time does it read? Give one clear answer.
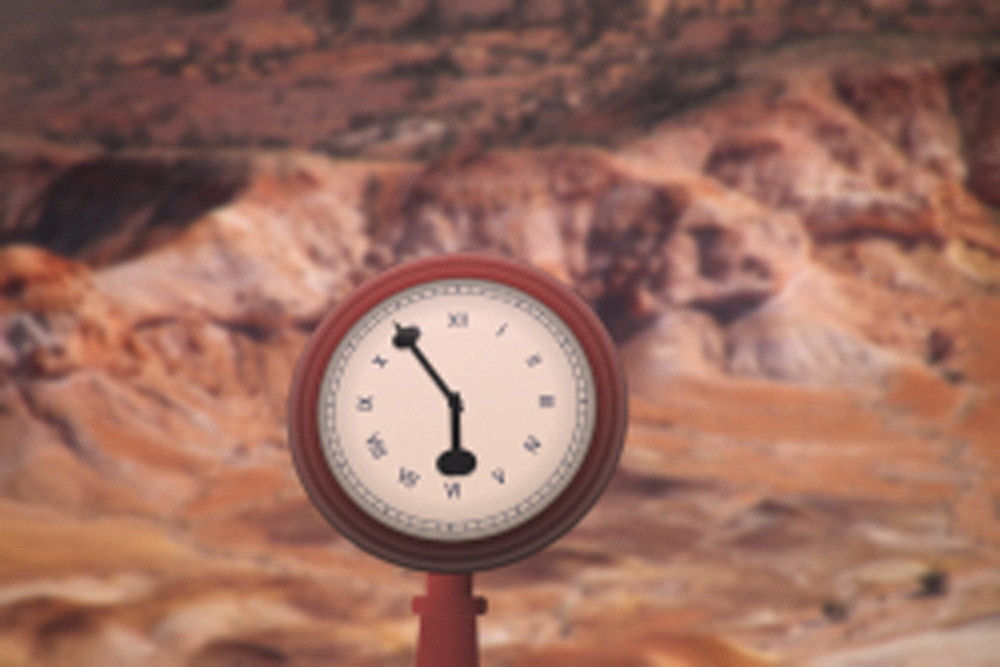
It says 5:54
